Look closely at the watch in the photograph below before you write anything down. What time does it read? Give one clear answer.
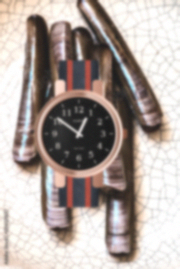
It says 12:51
